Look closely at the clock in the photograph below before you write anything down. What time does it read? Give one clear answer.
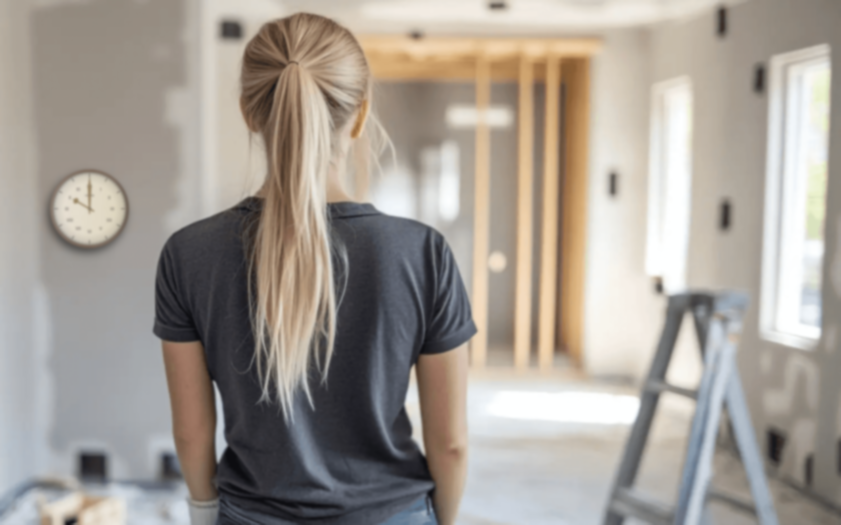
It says 10:00
